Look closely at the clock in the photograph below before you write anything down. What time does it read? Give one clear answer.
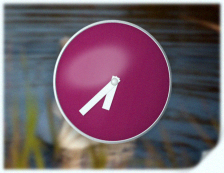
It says 6:38
